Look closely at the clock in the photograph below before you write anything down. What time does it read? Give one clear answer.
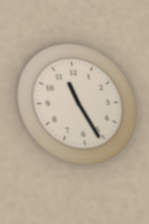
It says 11:26
